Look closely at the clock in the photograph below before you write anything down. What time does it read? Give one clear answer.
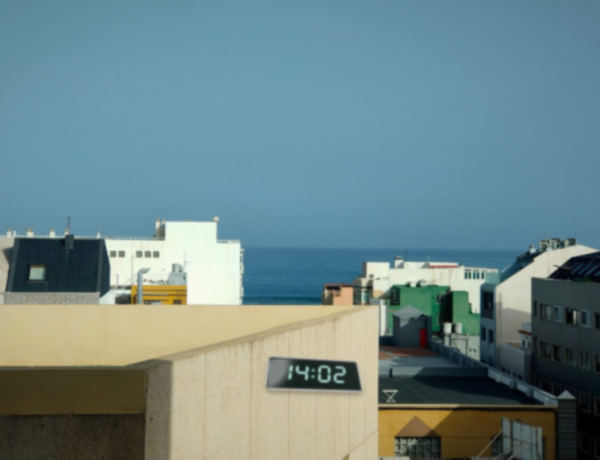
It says 14:02
